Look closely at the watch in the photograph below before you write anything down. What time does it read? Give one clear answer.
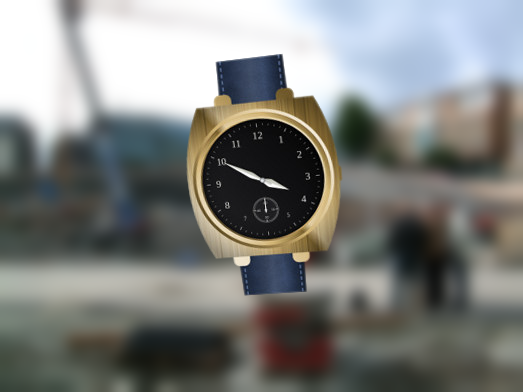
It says 3:50
